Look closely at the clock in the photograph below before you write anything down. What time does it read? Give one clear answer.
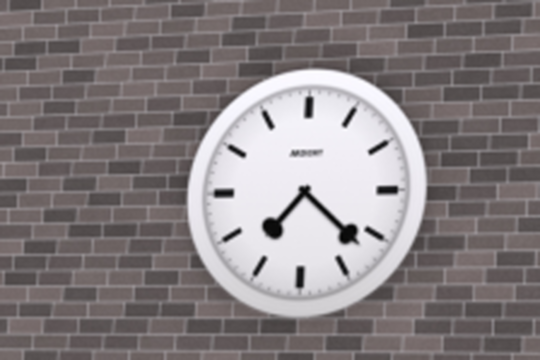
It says 7:22
